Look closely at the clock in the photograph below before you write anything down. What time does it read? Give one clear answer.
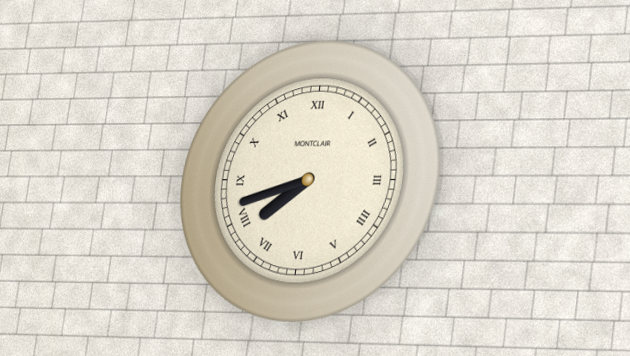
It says 7:42
